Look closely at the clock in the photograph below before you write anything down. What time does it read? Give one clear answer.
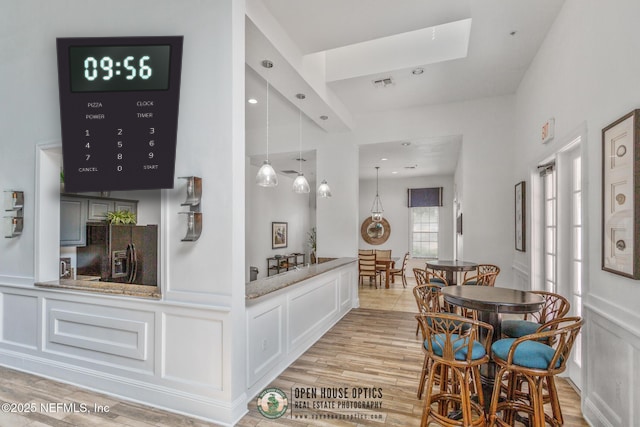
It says 9:56
